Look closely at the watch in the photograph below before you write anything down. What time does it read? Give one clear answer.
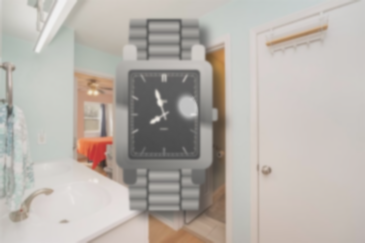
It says 7:57
